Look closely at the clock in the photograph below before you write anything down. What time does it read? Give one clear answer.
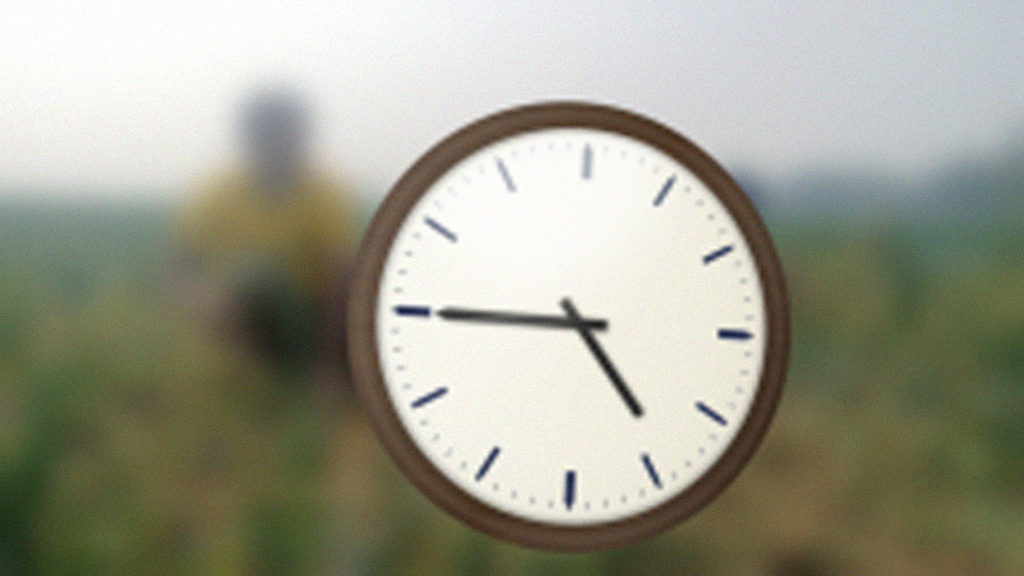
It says 4:45
